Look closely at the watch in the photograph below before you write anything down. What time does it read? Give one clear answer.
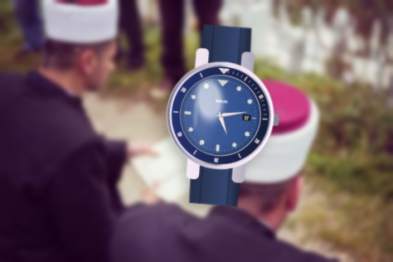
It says 5:13
